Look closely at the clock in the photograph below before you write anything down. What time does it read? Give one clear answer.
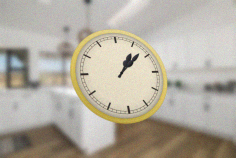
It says 1:08
